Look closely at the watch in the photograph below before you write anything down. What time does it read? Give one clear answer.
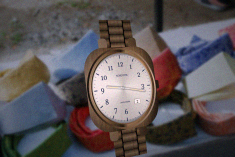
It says 9:17
